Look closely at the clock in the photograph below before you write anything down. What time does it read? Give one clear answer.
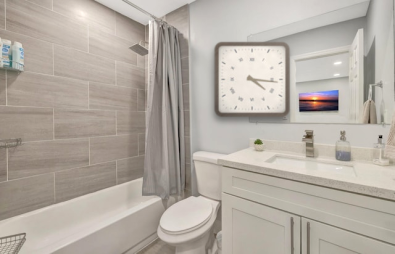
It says 4:16
